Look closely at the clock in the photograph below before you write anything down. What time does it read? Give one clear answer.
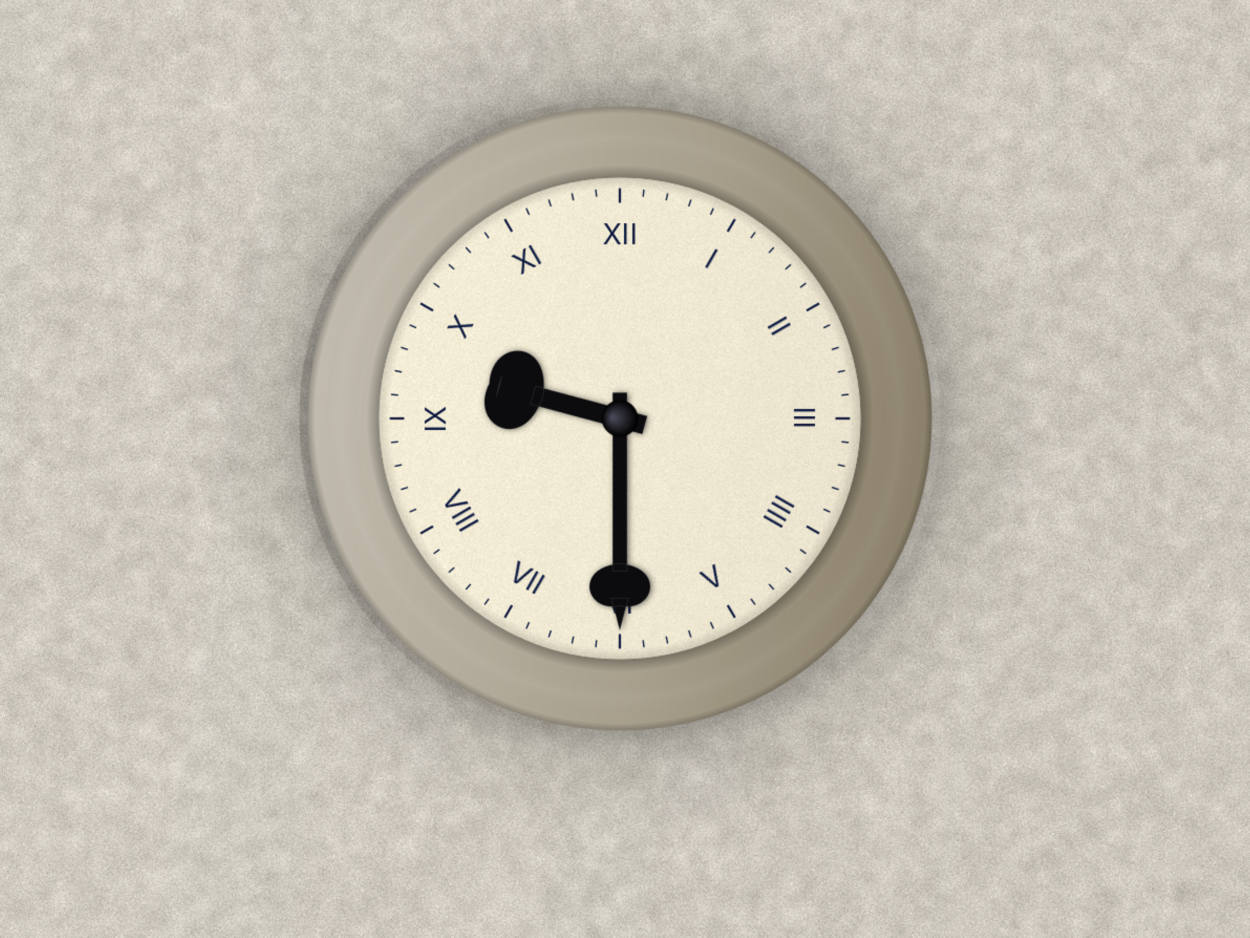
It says 9:30
